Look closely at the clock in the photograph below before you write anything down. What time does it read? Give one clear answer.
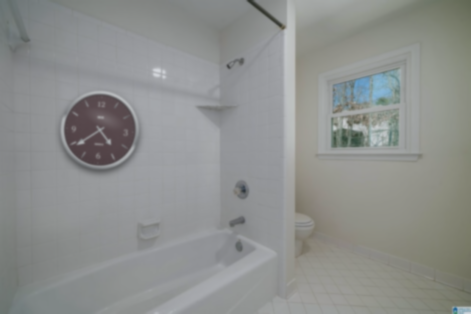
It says 4:39
